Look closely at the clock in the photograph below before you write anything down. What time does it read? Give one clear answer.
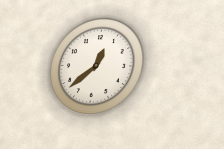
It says 12:38
